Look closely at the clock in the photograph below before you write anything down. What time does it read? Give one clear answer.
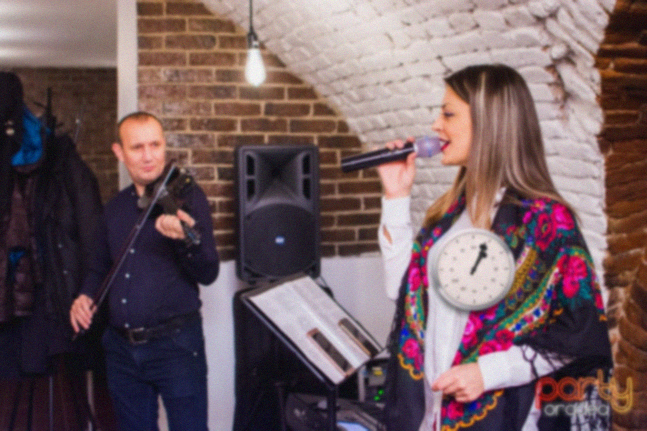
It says 1:04
